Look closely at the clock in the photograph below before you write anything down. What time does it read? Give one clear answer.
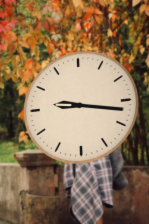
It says 9:17
